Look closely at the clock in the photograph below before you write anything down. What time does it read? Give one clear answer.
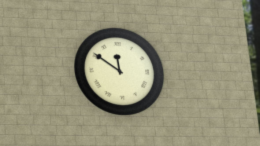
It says 11:51
